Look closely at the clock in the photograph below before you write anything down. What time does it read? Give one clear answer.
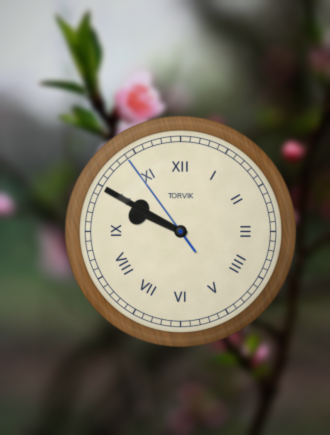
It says 9:49:54
